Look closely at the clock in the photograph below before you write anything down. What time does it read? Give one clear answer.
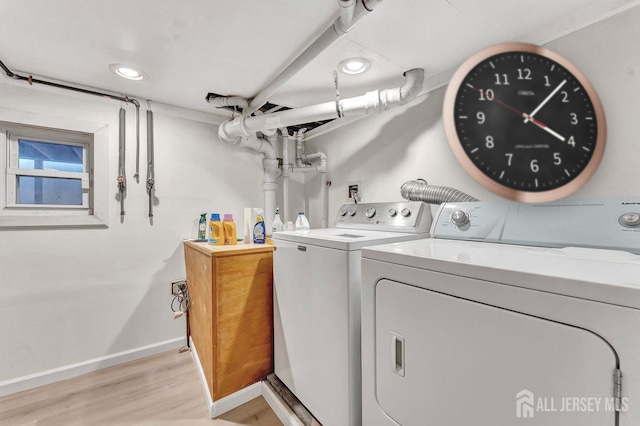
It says 4:07:50
